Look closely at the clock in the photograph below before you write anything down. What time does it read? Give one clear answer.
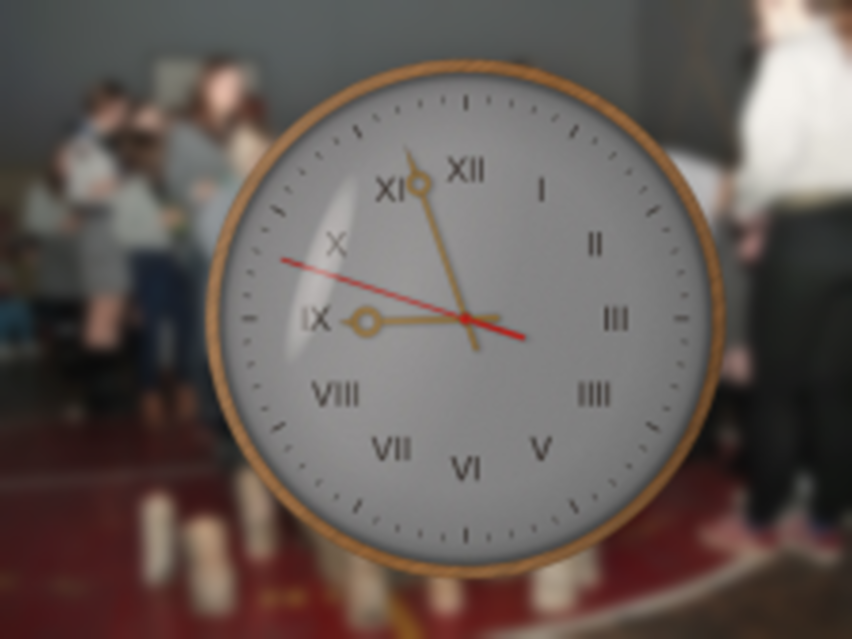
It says 8:56:48
